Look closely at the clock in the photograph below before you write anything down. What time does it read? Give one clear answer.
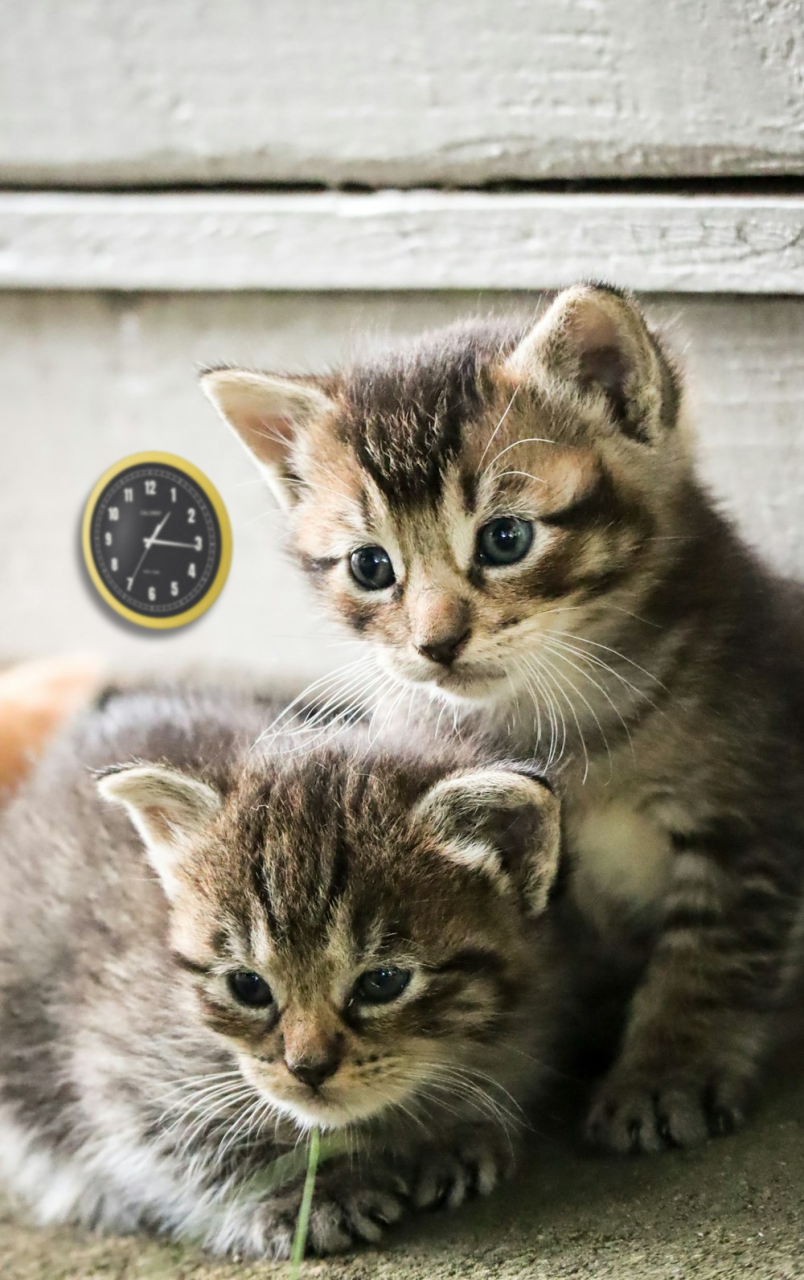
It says 1:15:35
